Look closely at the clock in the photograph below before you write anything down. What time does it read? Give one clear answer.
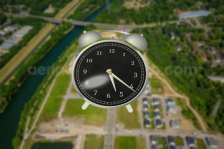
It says 5:21
